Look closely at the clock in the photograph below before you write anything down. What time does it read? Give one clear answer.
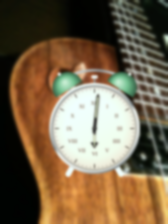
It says 6:01
